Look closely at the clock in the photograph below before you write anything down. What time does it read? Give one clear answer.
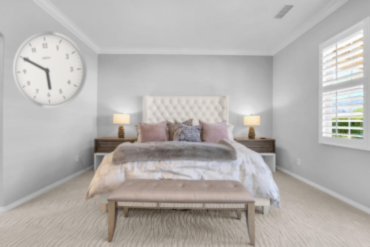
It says 5:50
